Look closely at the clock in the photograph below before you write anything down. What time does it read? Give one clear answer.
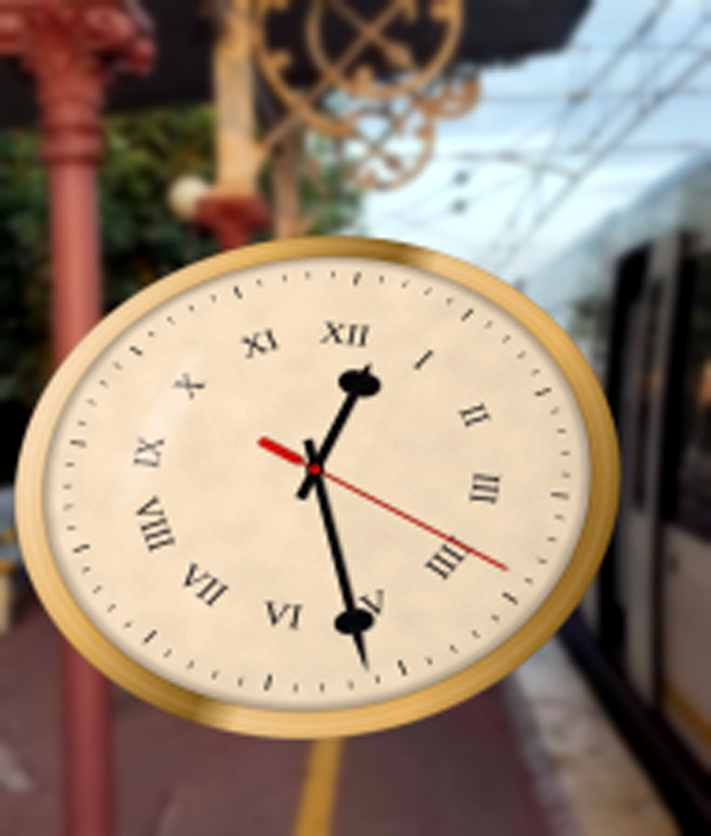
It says 12:26:19
